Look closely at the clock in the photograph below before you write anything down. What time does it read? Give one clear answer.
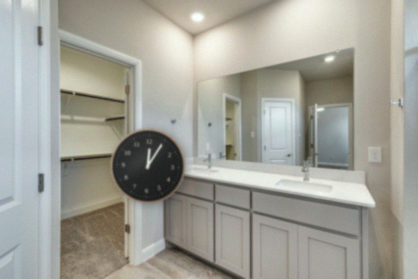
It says 12:05
